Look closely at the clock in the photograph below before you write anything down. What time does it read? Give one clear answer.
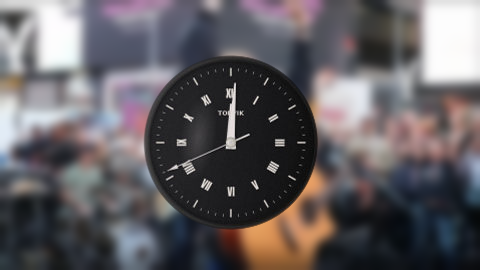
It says 12:00:41
